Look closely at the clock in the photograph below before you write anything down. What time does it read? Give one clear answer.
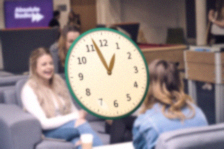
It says 12:57
